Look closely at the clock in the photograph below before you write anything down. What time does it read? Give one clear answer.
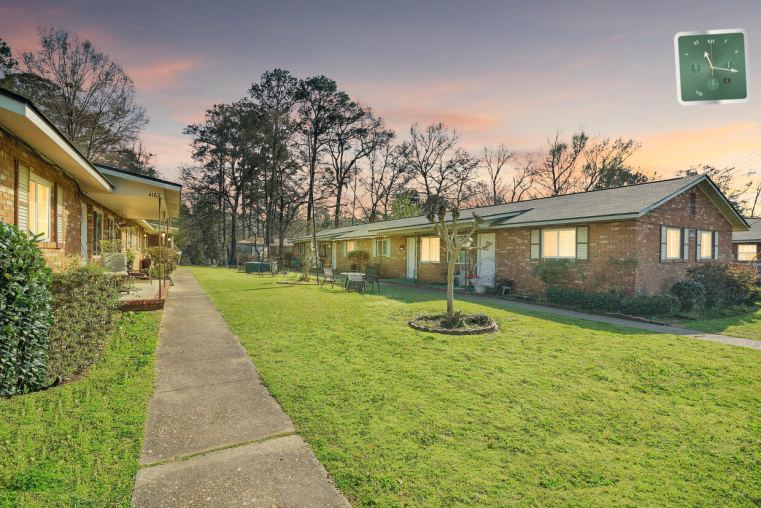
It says 11:17
